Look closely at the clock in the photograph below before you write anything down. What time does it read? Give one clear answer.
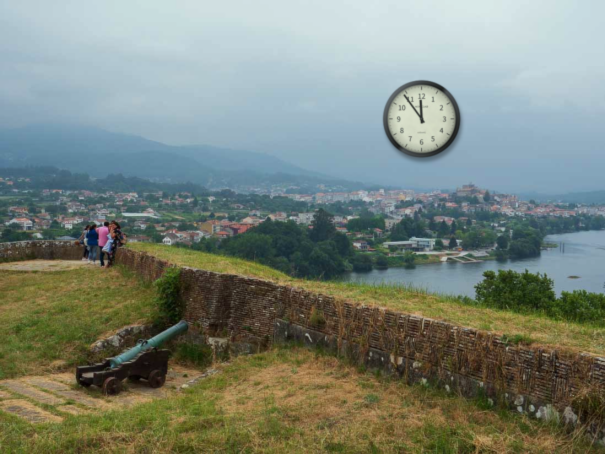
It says 11:54
